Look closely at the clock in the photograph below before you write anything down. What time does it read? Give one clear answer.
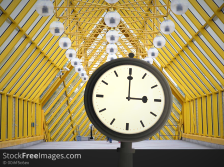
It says 3:00
